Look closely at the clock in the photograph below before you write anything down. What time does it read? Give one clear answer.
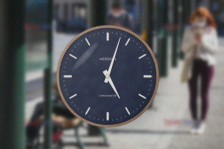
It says 5:03
